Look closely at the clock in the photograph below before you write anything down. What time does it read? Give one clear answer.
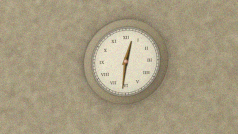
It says 12:31
